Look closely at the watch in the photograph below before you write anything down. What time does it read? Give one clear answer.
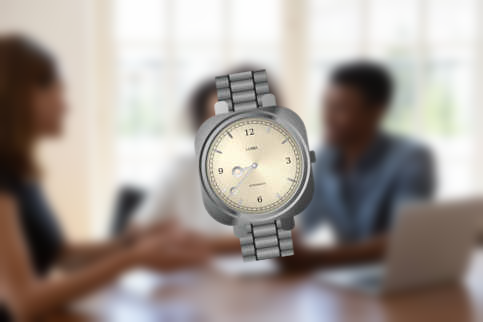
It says 8:38
